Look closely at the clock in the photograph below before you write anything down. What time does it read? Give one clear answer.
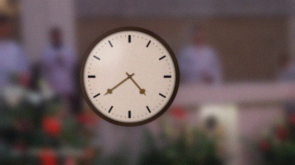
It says 4:39
